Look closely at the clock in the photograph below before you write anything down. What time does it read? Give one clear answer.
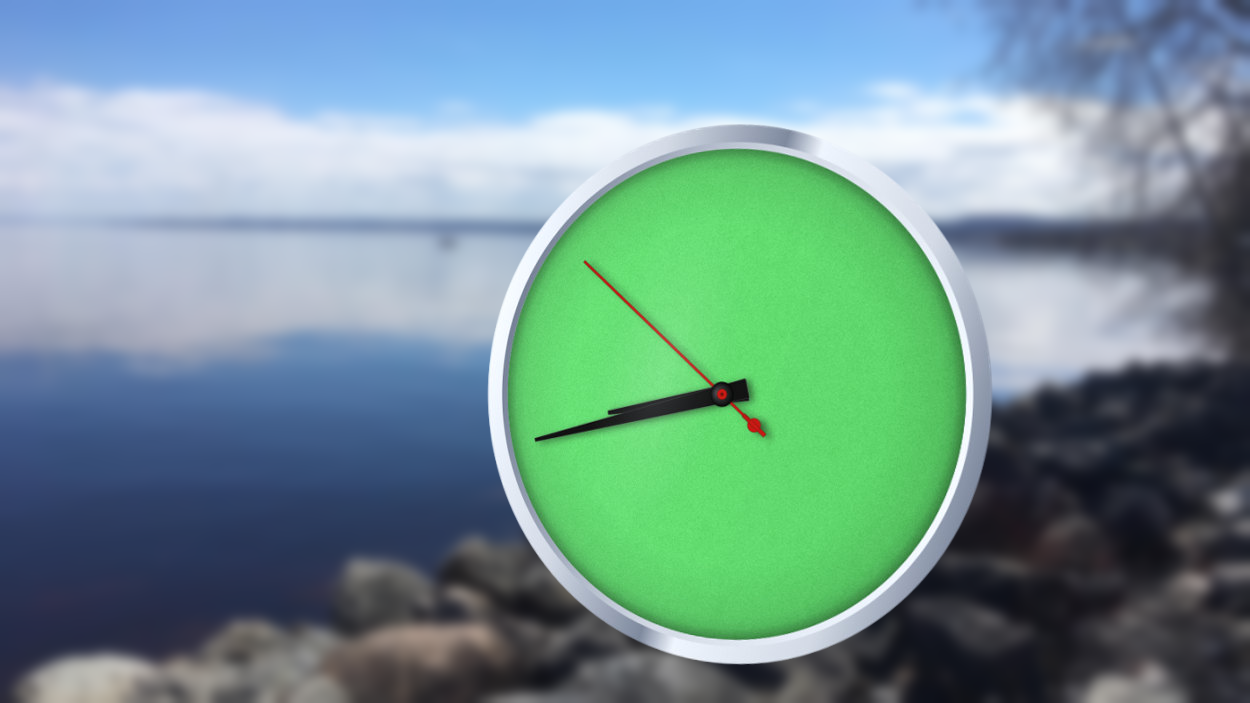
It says 8:42:52
